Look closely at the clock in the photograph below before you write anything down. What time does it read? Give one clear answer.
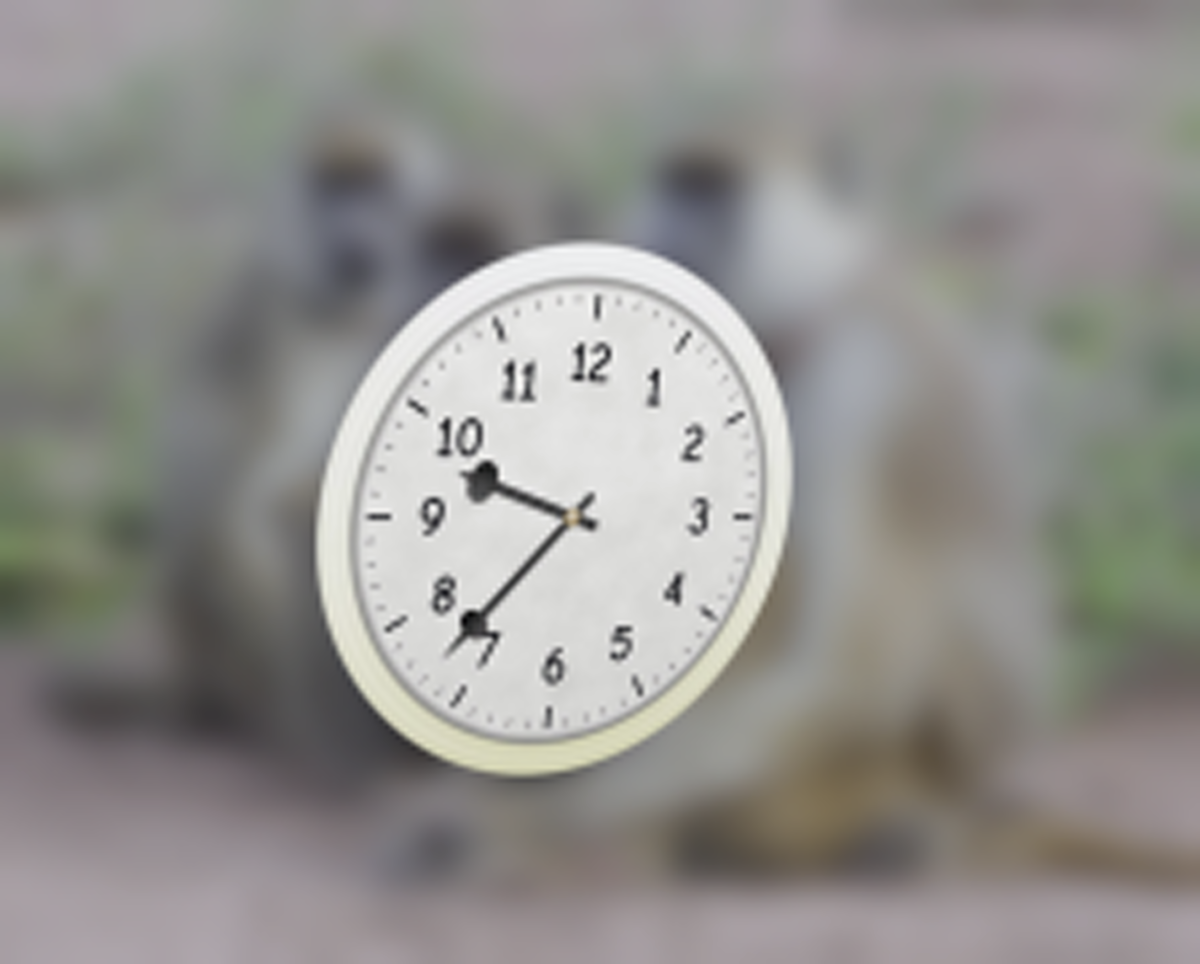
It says 9:37
